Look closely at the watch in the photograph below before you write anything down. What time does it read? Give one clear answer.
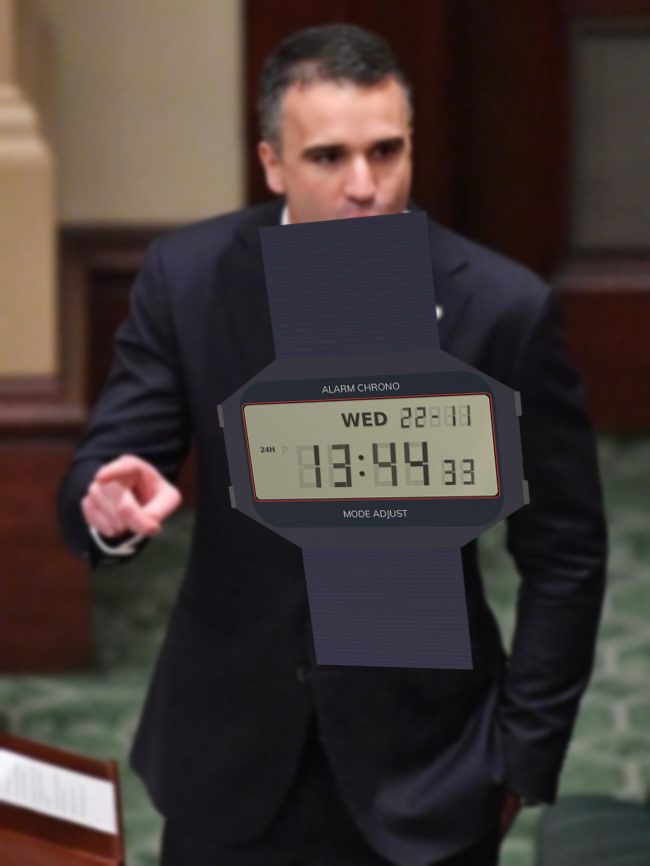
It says 13:44:33
